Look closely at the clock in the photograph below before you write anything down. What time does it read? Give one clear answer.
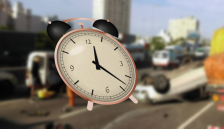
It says 12:23
